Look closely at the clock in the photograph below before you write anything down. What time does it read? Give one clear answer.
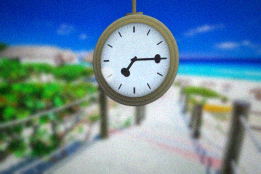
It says 7:15
